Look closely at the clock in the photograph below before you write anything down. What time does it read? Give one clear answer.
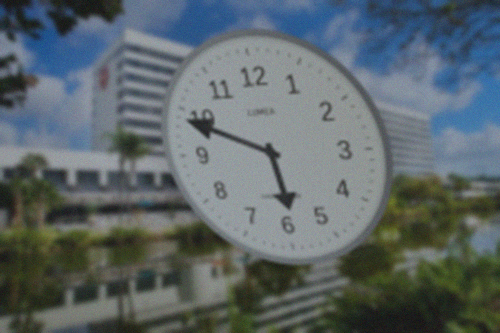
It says 5:49
